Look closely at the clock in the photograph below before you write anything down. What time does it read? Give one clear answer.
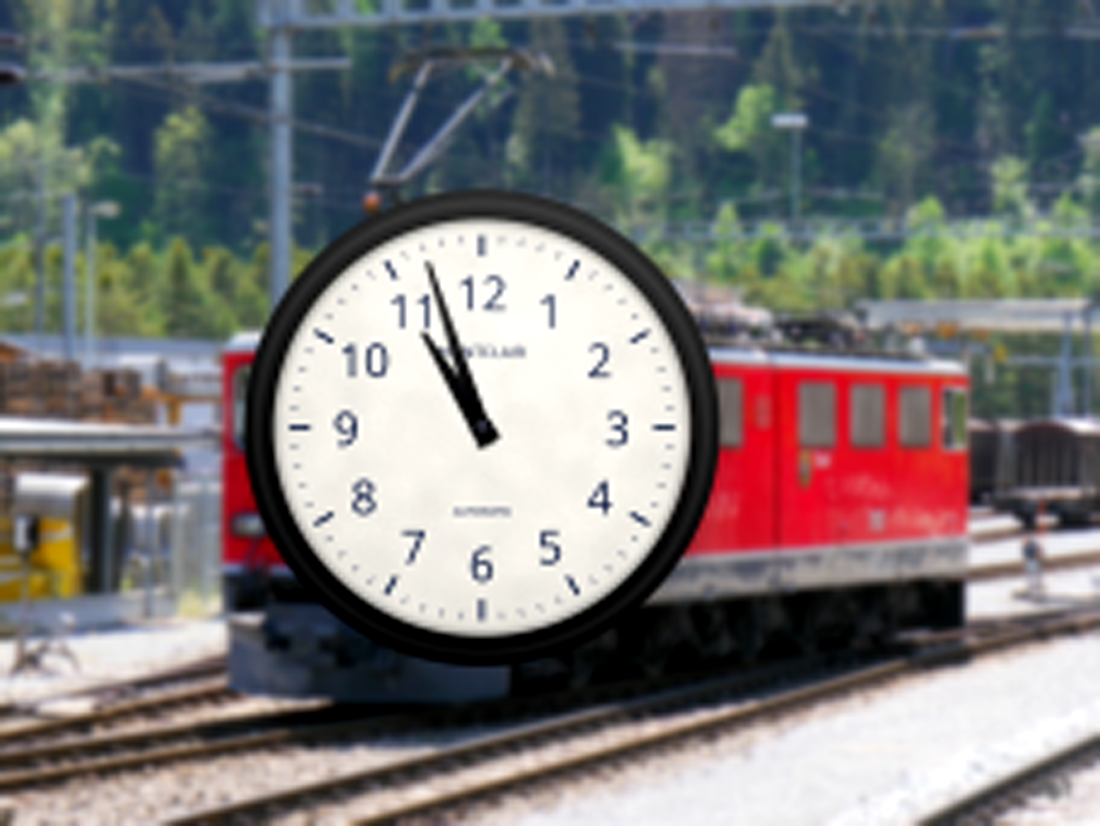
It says 10:57
